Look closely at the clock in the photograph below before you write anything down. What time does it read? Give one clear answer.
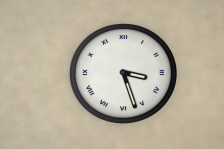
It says 3:27
